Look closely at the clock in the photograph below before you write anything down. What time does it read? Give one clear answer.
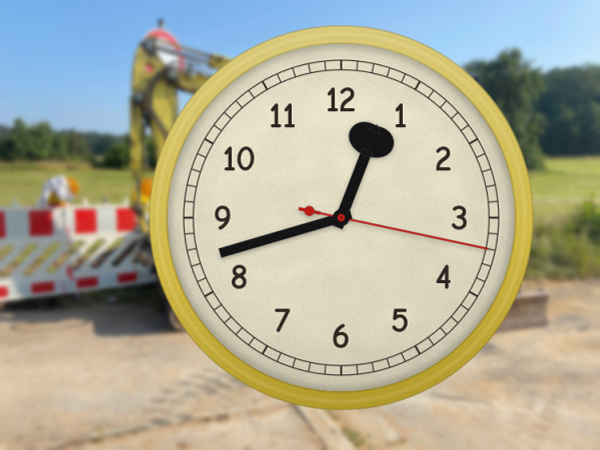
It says 12:42:17
